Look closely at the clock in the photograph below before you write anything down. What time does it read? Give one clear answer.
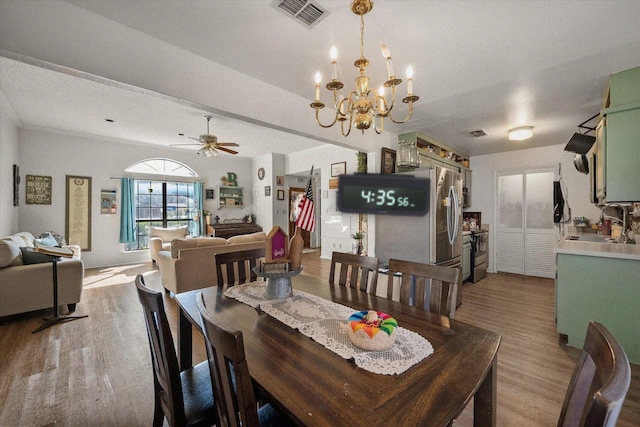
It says 4:35
